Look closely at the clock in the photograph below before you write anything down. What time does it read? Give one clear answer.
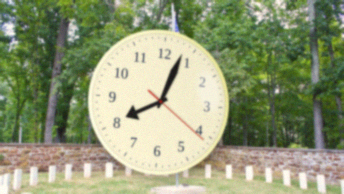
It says 8:03:21
